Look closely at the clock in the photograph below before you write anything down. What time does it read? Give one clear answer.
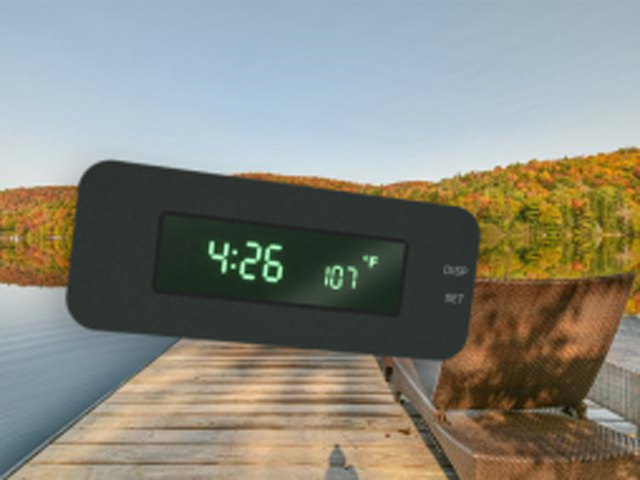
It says 4:26
